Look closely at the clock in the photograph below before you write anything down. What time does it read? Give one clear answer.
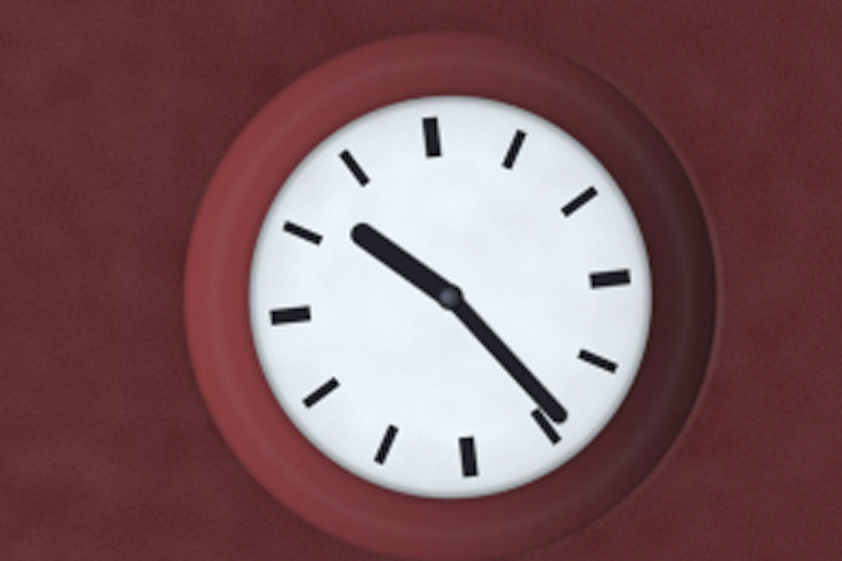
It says 10:24
